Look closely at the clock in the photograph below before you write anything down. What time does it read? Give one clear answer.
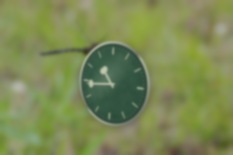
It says 10:44
